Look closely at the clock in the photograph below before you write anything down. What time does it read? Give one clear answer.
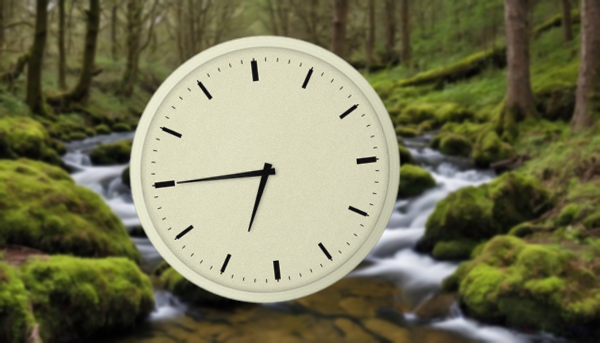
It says 6:45
